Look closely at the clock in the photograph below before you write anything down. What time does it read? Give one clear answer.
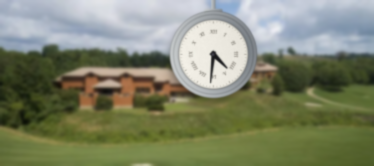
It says 4:31
